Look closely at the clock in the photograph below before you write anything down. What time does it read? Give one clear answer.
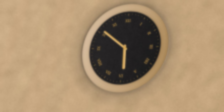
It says 5:51
